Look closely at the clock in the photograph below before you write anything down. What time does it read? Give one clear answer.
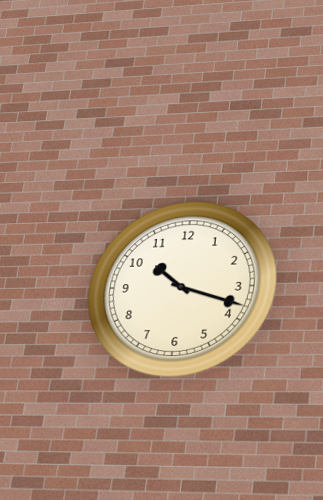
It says 10:18
